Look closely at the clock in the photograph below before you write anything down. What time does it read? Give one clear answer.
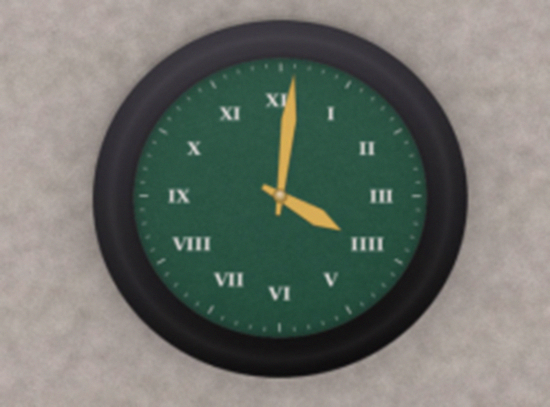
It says 4:01
